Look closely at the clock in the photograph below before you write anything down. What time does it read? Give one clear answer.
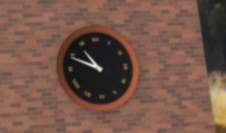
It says 10:49
